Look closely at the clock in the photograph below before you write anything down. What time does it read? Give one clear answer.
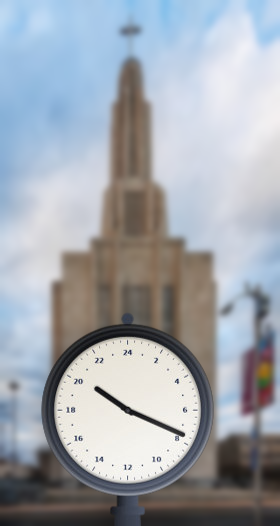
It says 20:19
